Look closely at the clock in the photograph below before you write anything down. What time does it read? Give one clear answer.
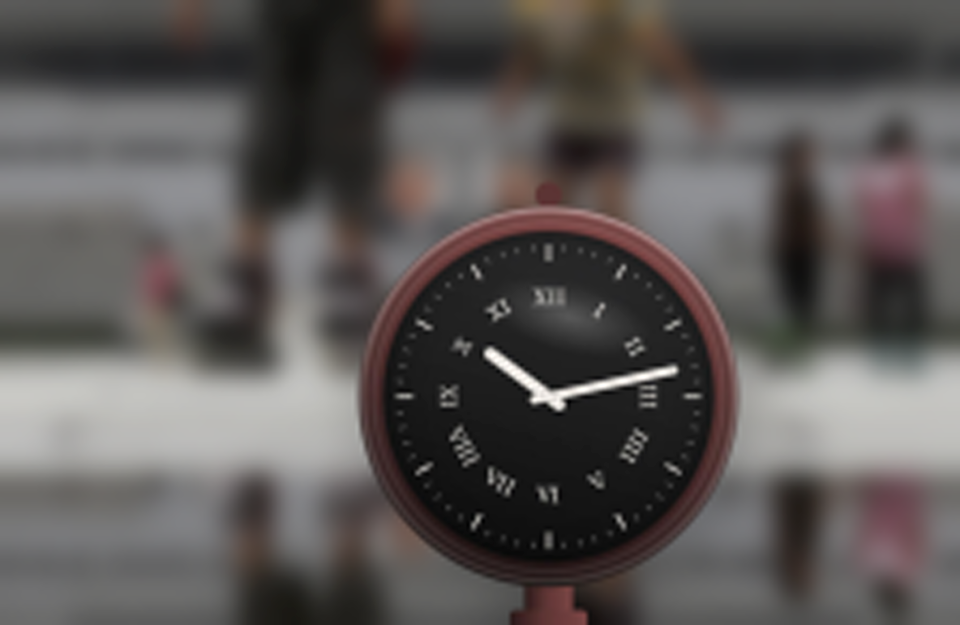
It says 10:13
